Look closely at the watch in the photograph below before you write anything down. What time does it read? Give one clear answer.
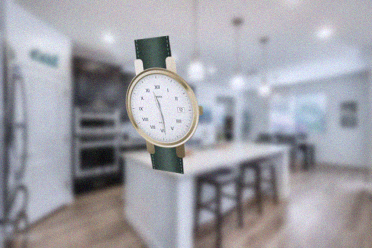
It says 11:29
